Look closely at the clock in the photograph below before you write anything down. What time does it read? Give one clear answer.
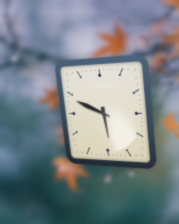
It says 5:49
